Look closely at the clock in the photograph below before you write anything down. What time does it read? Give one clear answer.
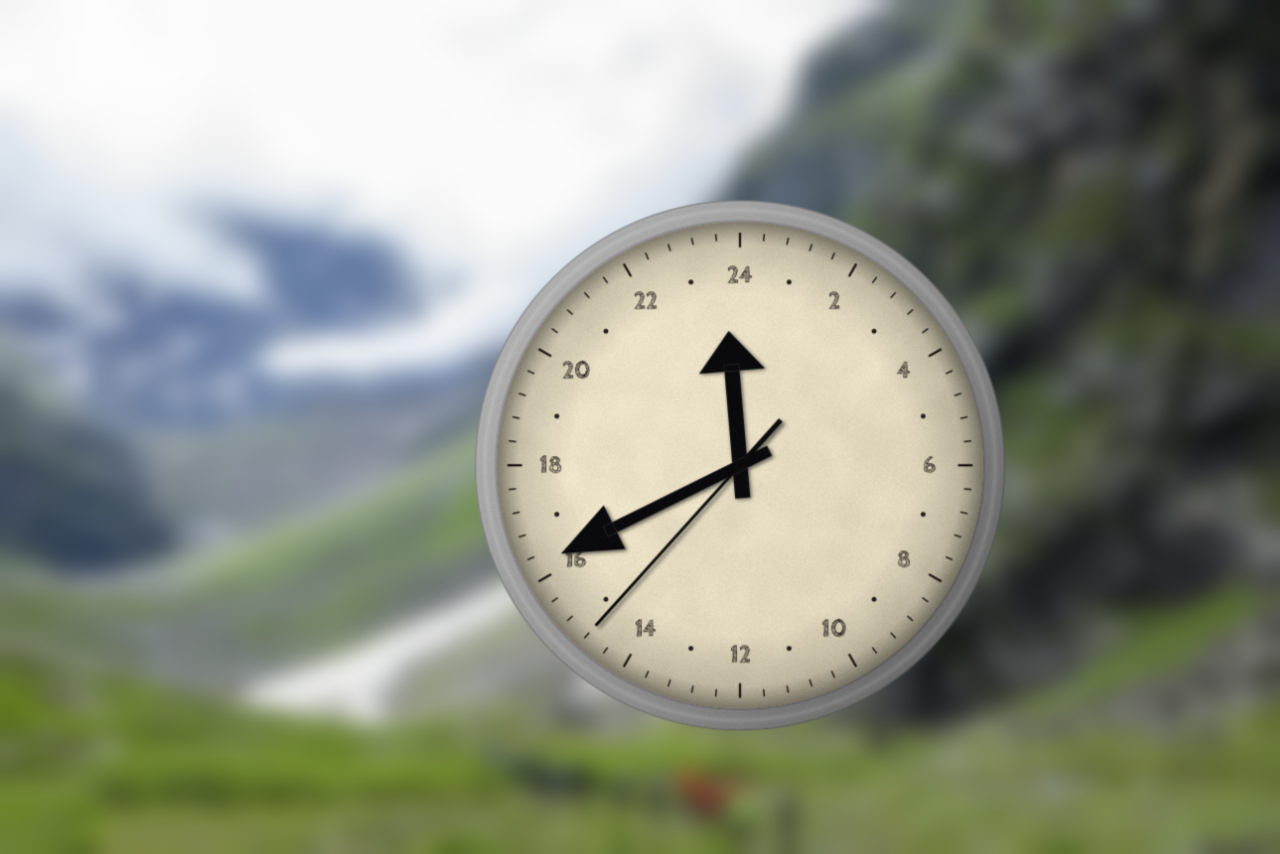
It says 23:40:37
